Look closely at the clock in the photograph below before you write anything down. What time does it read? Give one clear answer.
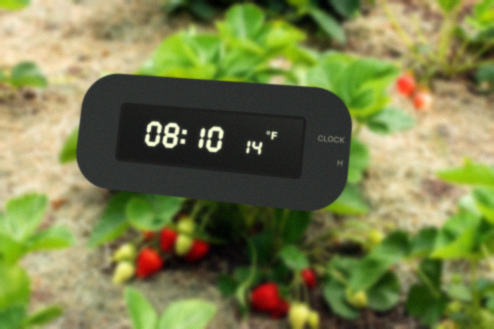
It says 8:10
